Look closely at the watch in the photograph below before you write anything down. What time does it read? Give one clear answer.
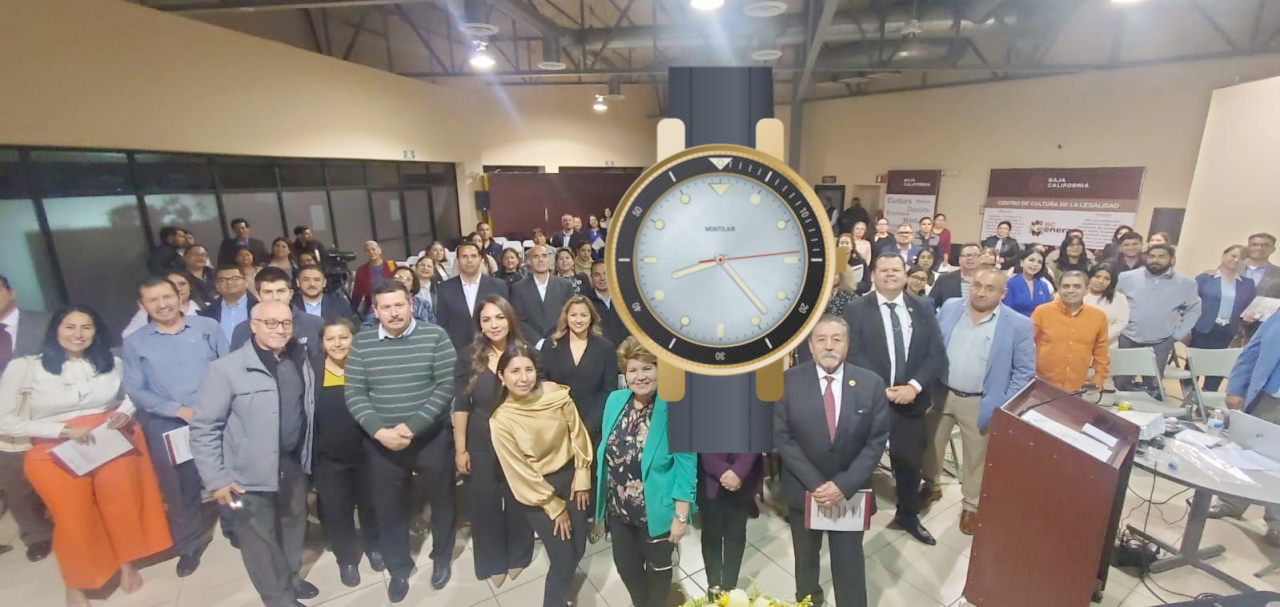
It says 8:23:14
